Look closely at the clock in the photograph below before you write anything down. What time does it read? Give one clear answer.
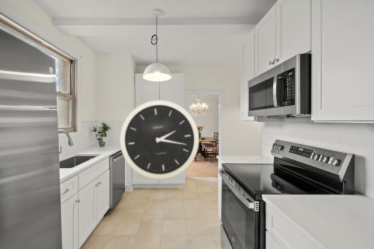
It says 2:18
